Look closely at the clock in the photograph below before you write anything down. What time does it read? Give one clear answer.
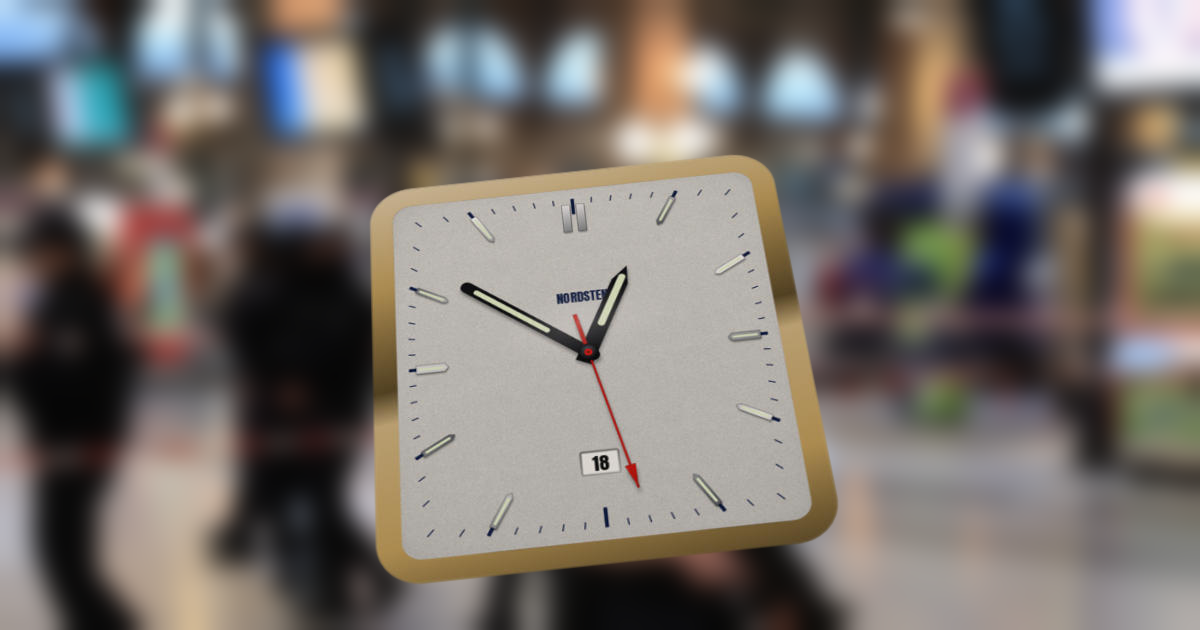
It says 12:51:28
